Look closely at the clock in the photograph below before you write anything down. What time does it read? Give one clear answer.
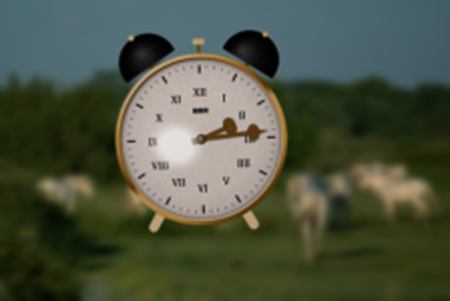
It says 2:14
